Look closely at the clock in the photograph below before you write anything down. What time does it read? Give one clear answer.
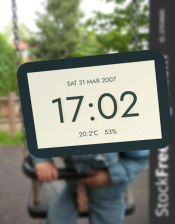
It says 17:02
